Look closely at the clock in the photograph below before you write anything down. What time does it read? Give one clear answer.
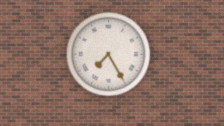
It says 7:25
